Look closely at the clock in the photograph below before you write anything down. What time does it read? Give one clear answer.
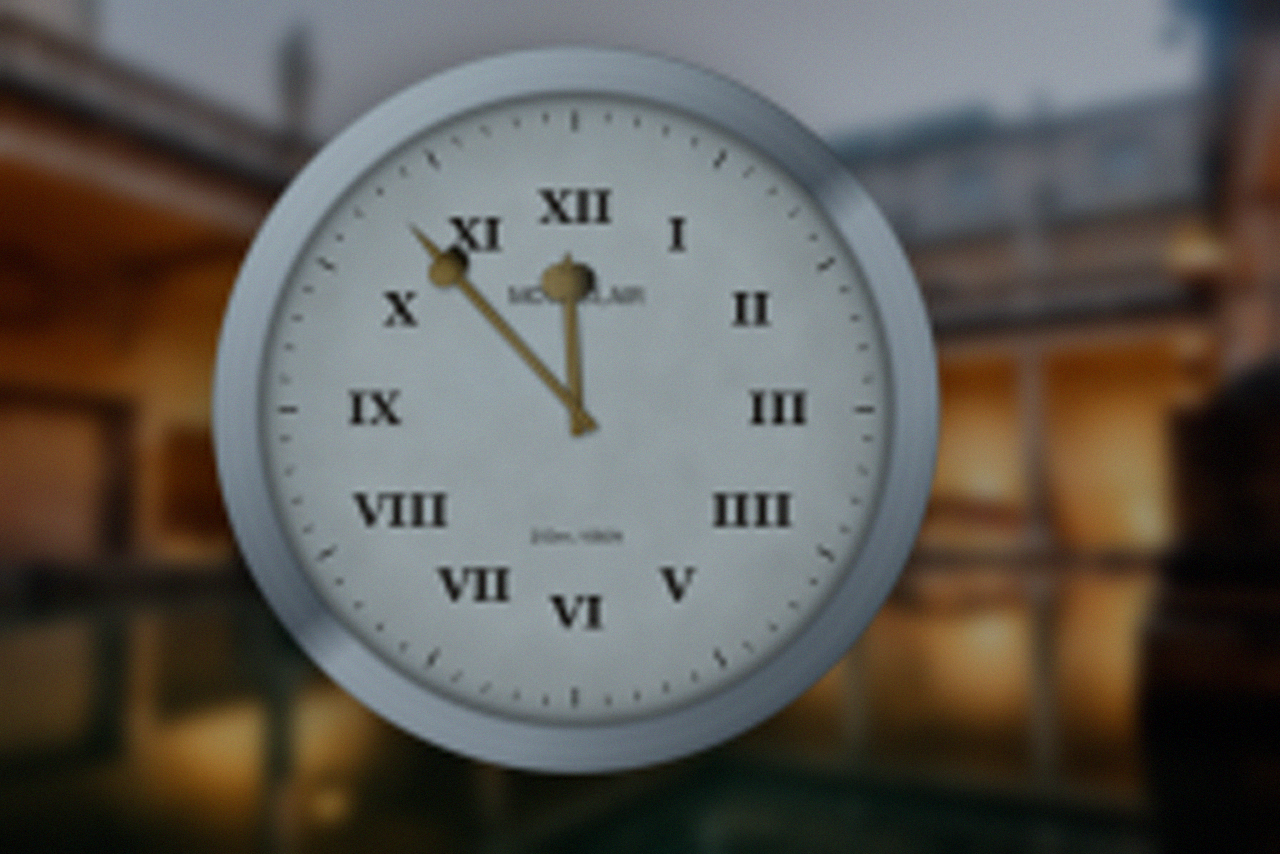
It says 11:53
